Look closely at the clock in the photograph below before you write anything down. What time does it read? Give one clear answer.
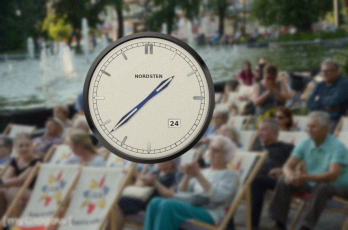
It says 1:38
